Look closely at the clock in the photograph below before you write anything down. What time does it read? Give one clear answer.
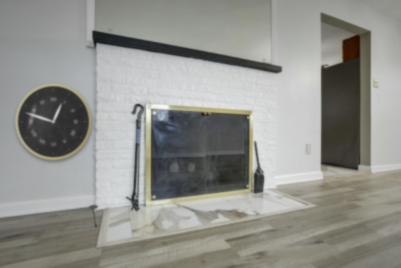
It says 12:48
